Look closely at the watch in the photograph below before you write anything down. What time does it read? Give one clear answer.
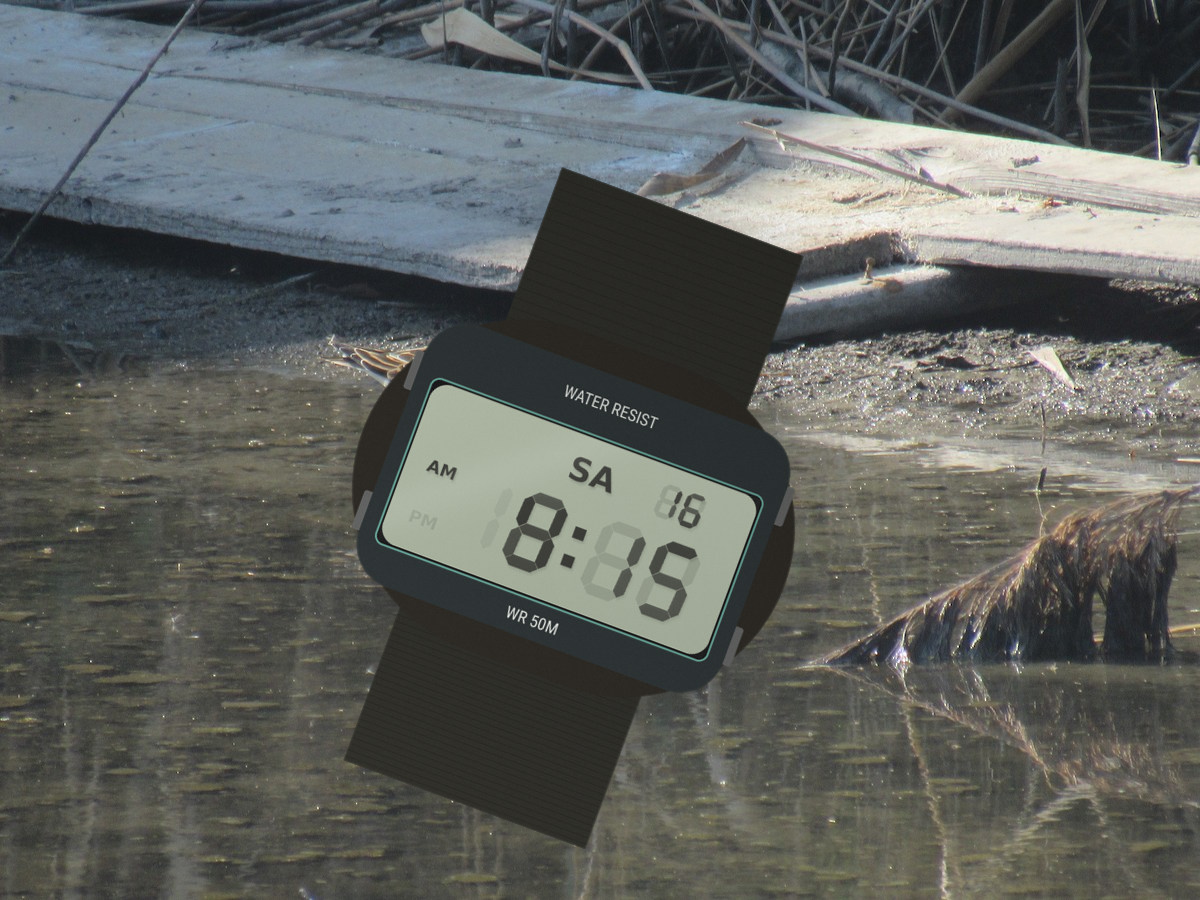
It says 8:15
